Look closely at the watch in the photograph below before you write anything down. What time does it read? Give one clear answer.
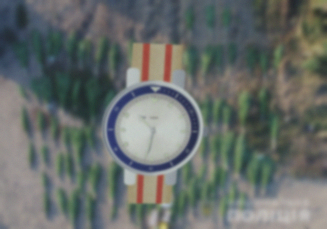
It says 10:32
